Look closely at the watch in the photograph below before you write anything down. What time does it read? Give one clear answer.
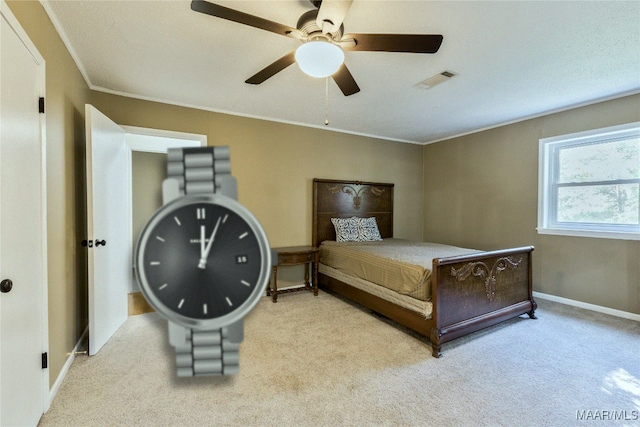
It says 12:04
